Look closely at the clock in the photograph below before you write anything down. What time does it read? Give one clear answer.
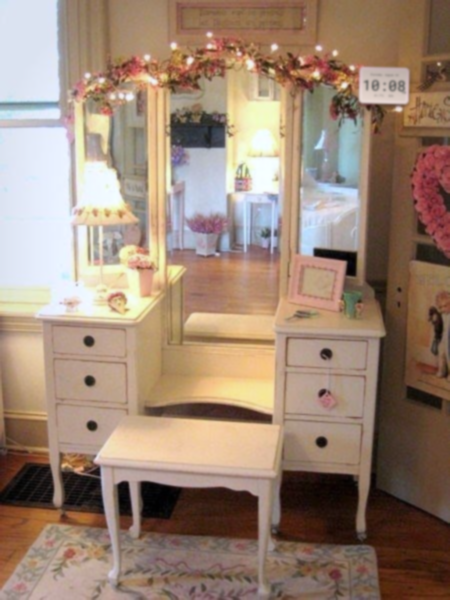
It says 10:08
